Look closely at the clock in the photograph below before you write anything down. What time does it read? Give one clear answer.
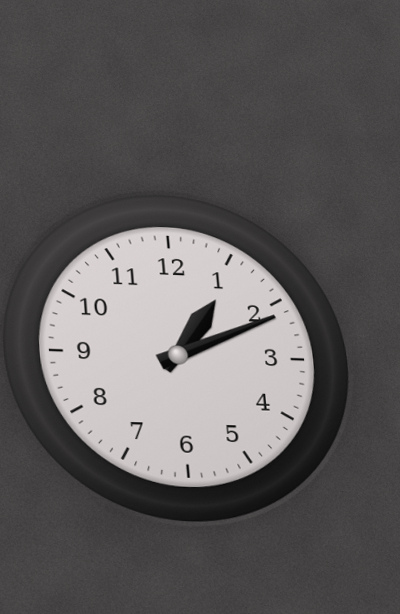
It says 1:11
